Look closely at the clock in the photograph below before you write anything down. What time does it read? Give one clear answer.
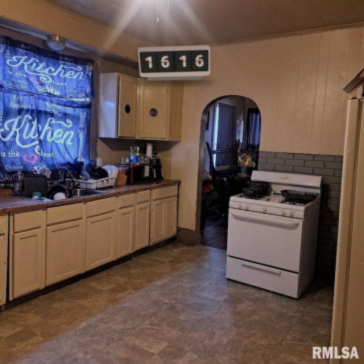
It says 16:16
